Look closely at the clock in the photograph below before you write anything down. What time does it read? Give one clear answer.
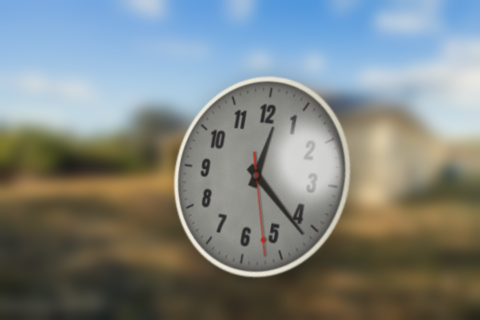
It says 12:21:27
